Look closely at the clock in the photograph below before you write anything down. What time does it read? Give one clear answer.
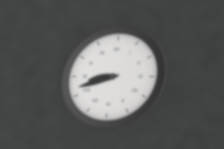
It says 8:42
